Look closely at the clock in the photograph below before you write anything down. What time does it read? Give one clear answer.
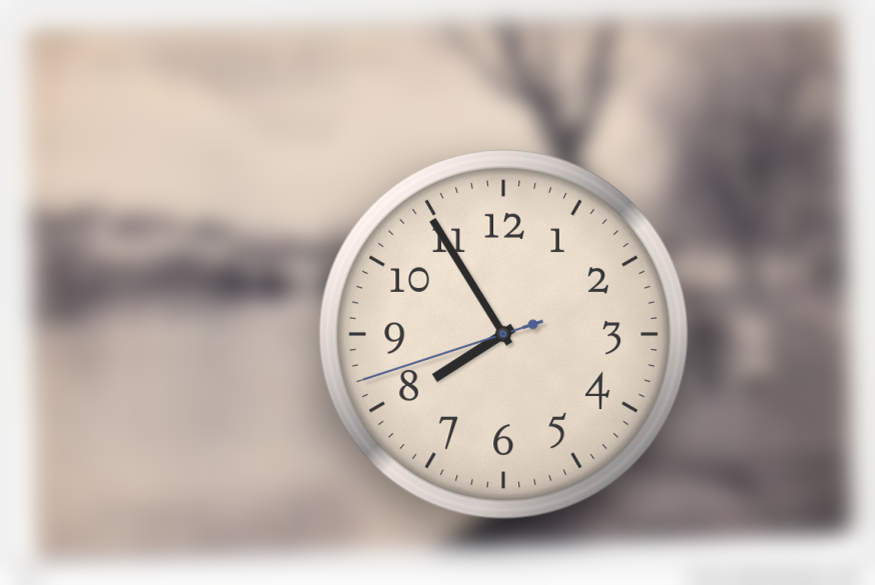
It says 7:54:42
